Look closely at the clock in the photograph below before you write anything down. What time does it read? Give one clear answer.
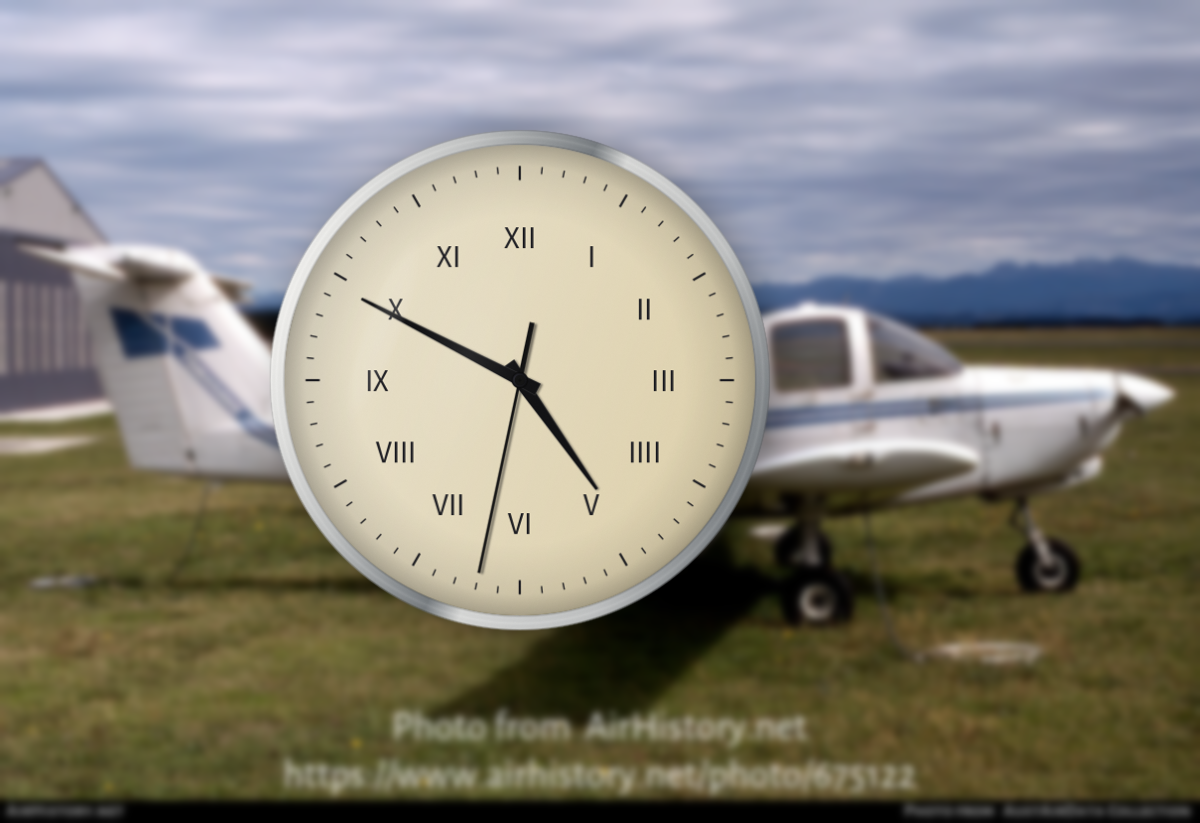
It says 4:49:32
